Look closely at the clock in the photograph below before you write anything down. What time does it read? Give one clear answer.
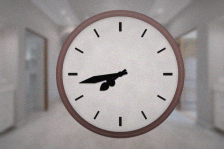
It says 7:43
